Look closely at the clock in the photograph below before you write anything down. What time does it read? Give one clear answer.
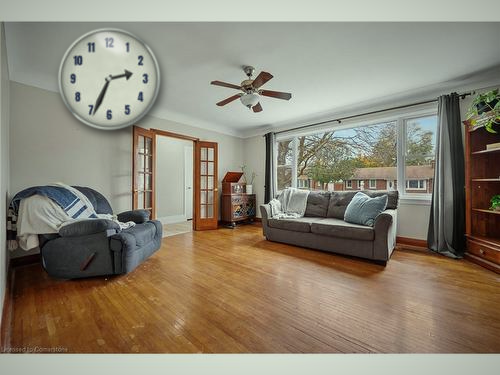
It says 2:34
